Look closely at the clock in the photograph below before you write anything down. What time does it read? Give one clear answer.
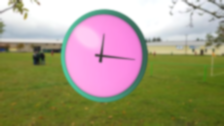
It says 12:16
